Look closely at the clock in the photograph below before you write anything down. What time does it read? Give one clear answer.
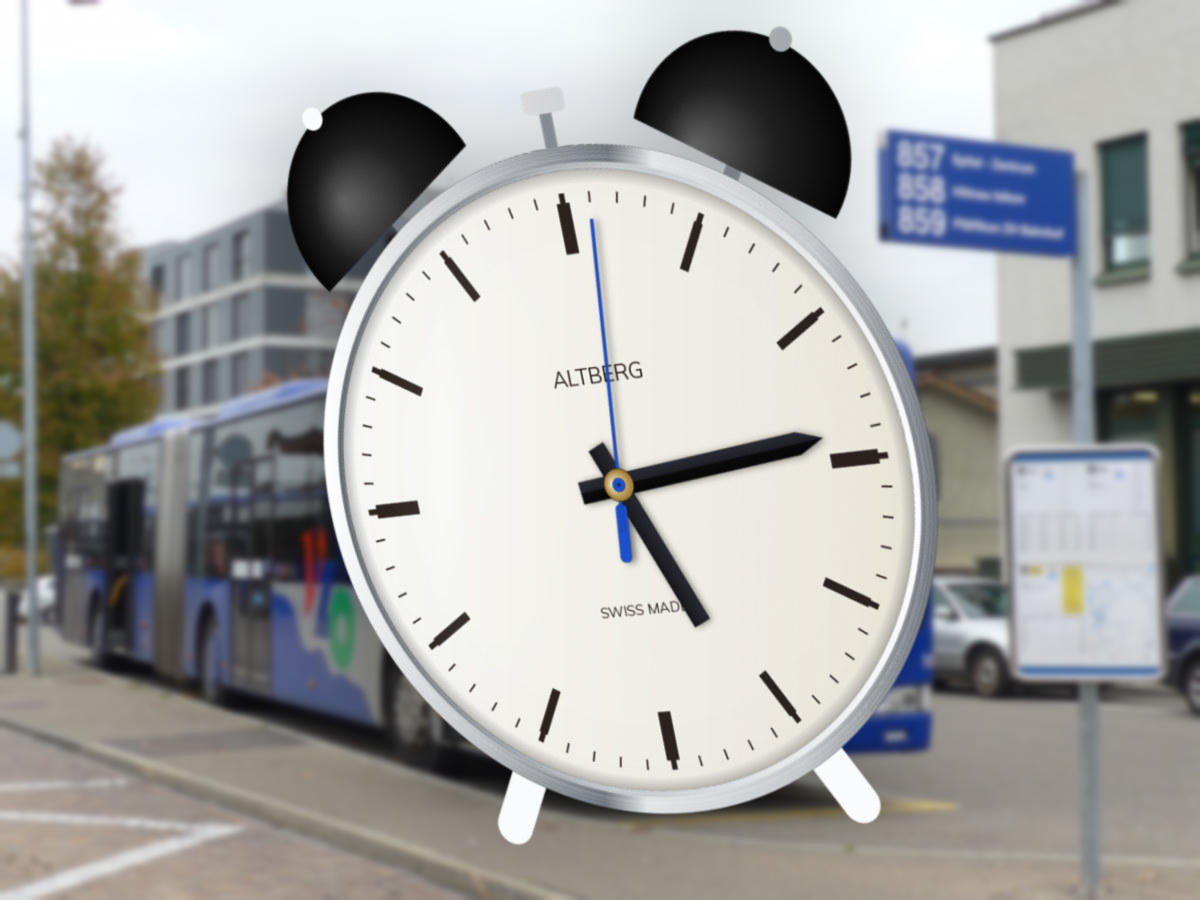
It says 5:14:01
